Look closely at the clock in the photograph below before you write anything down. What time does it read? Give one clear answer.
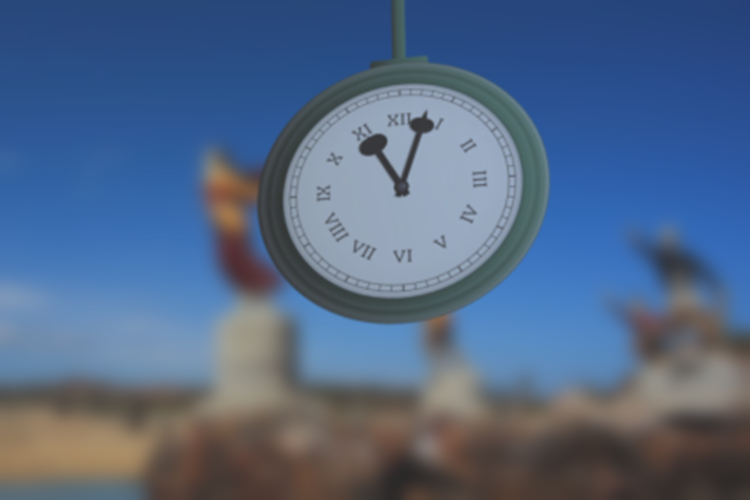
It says 11:03
